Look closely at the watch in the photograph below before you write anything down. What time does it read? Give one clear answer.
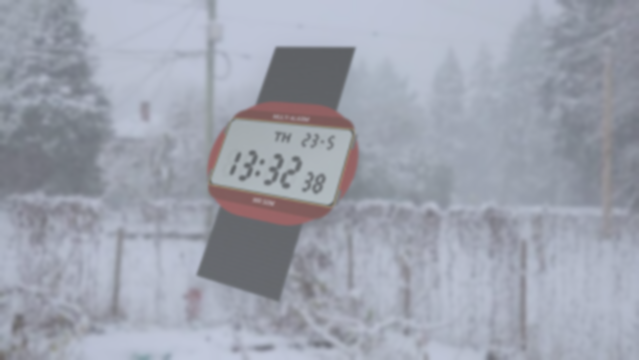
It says 13:32:38
